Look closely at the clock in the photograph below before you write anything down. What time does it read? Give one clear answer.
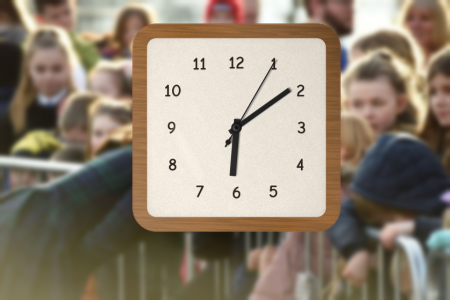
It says 6:09:05
